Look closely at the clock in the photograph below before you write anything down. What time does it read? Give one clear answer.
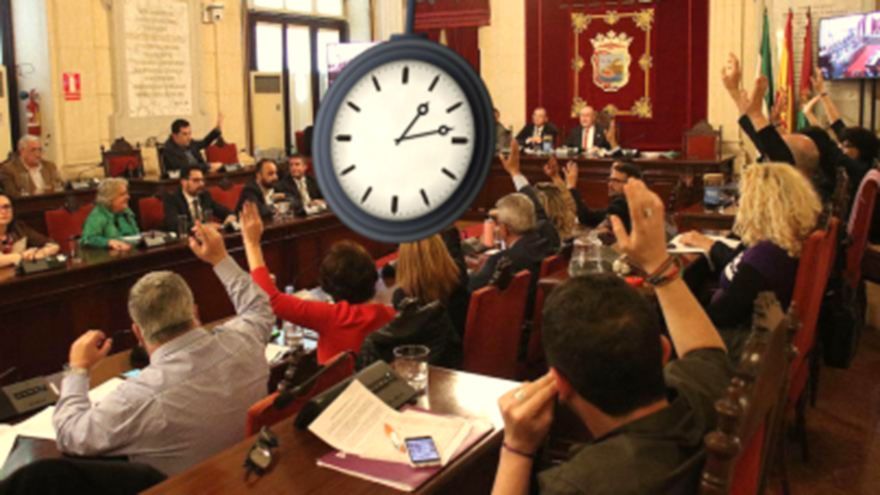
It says 1:13
